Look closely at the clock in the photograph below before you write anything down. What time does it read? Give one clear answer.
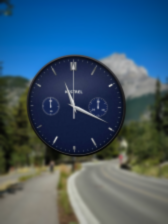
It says 11:19
